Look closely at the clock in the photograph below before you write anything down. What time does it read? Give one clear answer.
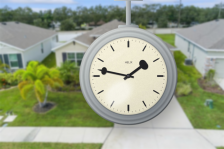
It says 1:47
